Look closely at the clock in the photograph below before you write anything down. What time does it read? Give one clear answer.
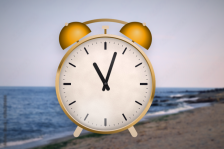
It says 11:03
